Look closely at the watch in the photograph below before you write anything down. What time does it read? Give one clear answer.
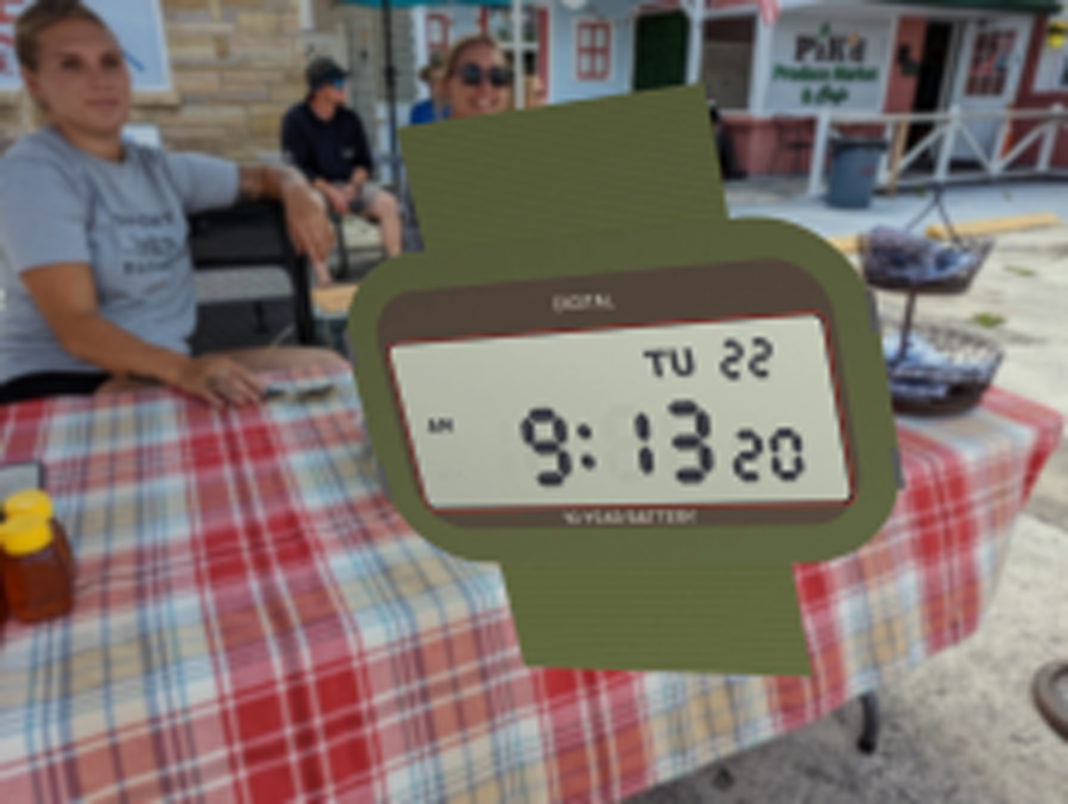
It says 9:13:20
